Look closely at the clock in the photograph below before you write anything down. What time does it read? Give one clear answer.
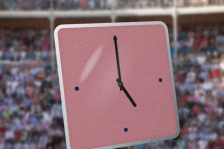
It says 5:00
